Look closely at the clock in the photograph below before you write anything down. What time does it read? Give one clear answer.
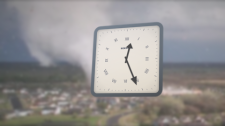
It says 12:26
